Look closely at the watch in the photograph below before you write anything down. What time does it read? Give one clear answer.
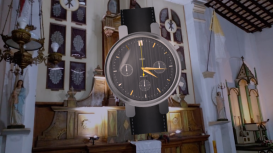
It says 4:16
